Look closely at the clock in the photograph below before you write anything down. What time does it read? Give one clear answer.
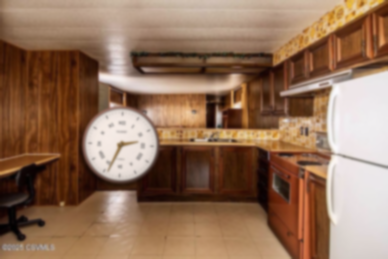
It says 2:34
